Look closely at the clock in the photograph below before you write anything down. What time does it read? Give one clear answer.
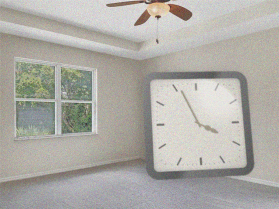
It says 3:56
